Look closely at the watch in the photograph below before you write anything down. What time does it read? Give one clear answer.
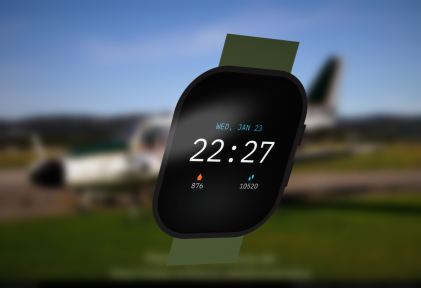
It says 22:27
